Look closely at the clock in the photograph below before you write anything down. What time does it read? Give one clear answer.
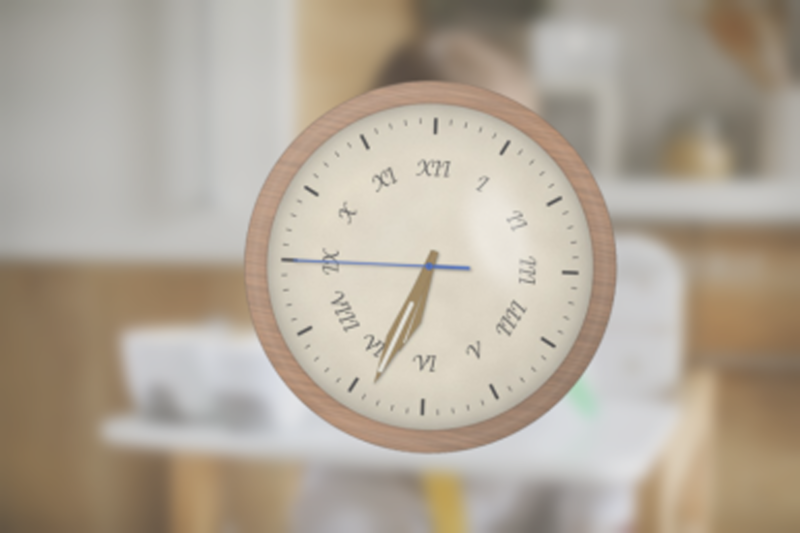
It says 6:33:45
